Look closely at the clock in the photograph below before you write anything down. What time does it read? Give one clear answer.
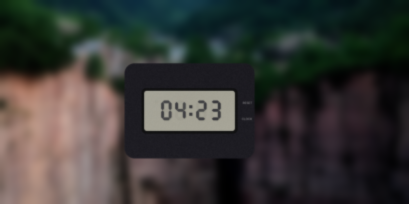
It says 4:23
